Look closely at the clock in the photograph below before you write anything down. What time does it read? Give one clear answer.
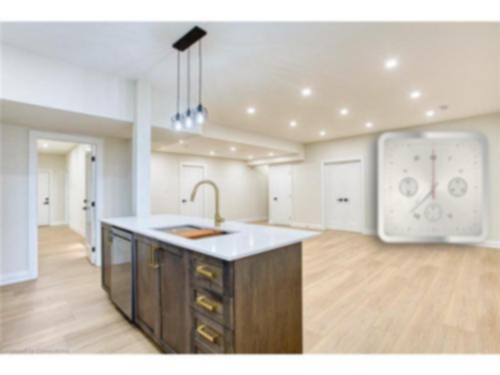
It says 7:37
